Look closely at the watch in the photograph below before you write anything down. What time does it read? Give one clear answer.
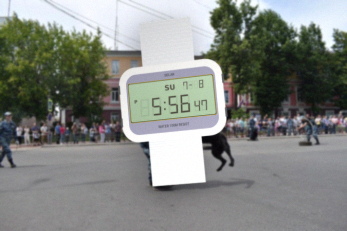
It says 5:56:47
